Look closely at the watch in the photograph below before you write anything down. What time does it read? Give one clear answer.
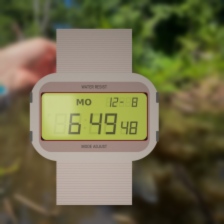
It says 6:49:48
